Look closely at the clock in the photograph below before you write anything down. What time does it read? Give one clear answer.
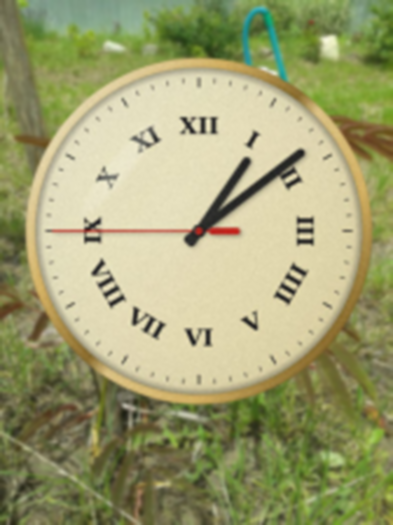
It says 1:08:45
